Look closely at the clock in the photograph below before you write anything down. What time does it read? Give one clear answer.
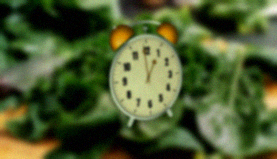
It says 12:59
